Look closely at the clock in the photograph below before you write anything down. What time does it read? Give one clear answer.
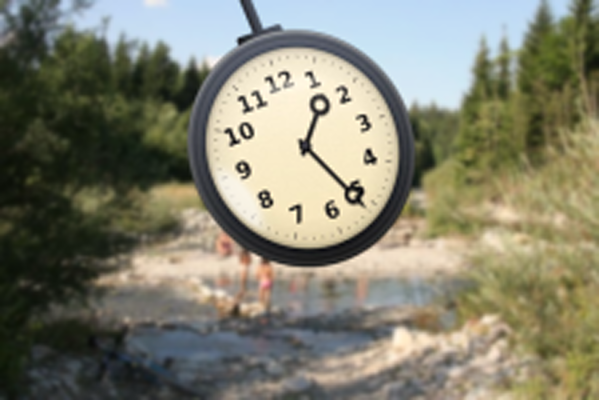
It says 1:26
